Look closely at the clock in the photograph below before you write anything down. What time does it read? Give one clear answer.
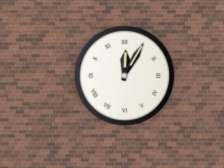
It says 12:05
